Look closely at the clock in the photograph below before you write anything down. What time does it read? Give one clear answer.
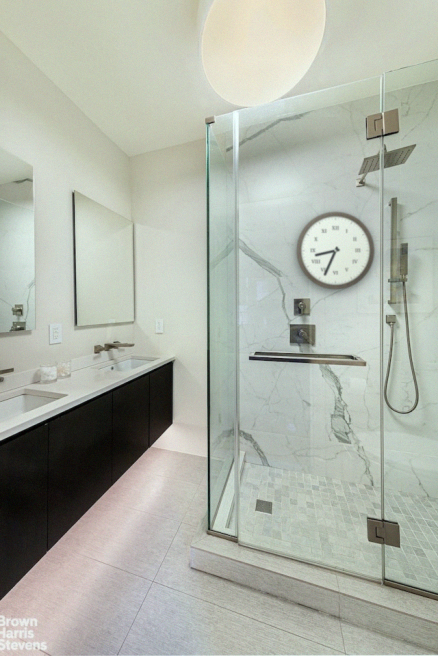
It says 8:34
